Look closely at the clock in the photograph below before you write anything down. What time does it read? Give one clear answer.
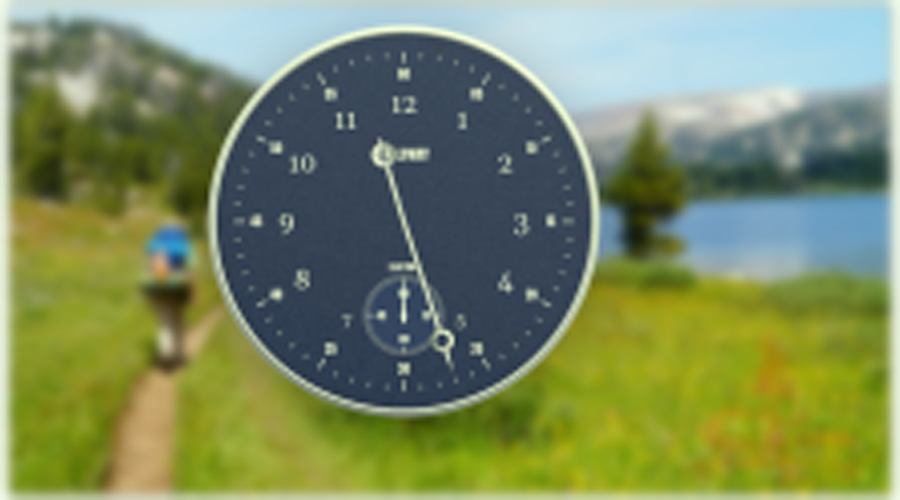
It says 11:27
